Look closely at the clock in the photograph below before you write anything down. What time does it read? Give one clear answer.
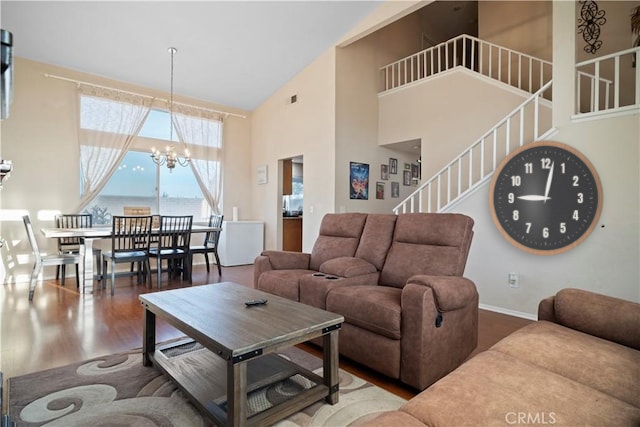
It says 9:02
